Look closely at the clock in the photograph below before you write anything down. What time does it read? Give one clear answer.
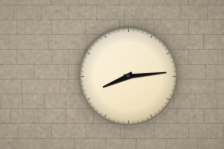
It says 8:14
